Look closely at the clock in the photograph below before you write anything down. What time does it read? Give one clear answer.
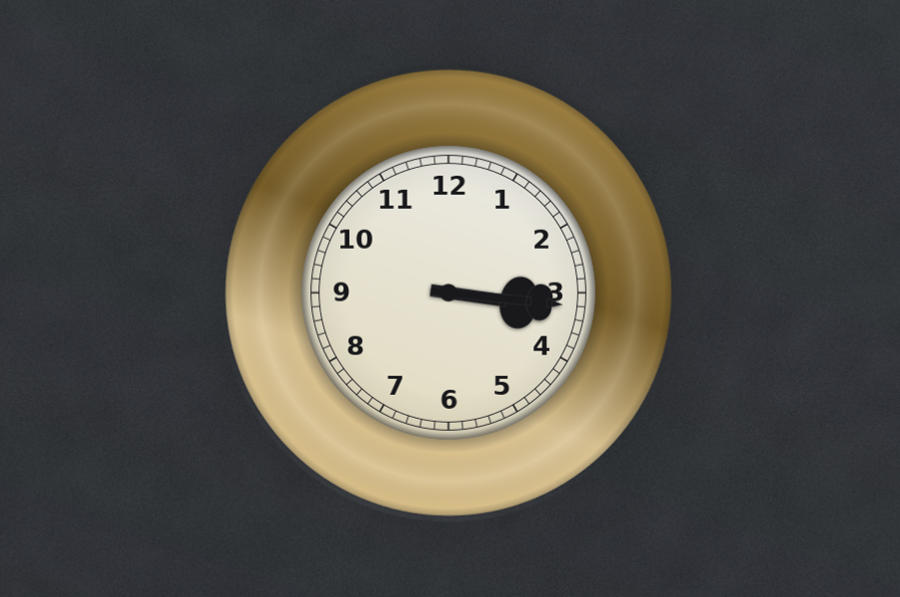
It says 3:16
